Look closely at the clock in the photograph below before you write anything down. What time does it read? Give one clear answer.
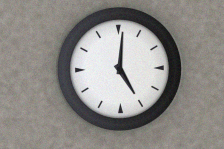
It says 5:01
